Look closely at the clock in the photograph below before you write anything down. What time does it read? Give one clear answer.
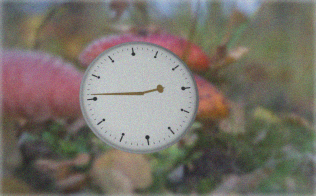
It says 2:46
